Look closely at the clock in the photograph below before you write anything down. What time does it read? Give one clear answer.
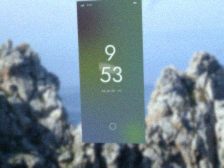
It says 9:53
